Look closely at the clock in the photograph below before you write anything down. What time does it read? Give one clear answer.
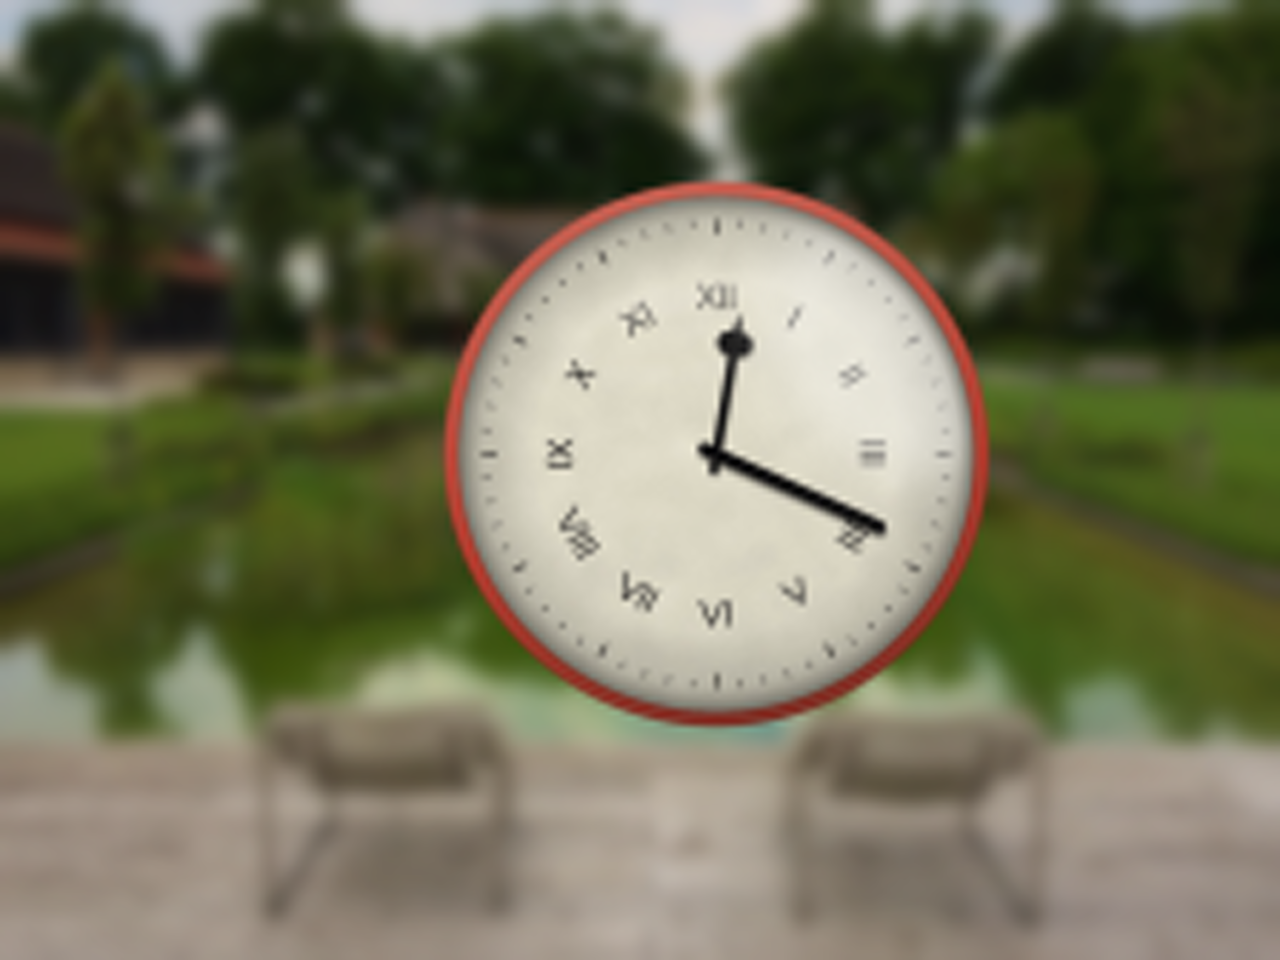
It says 12:19
